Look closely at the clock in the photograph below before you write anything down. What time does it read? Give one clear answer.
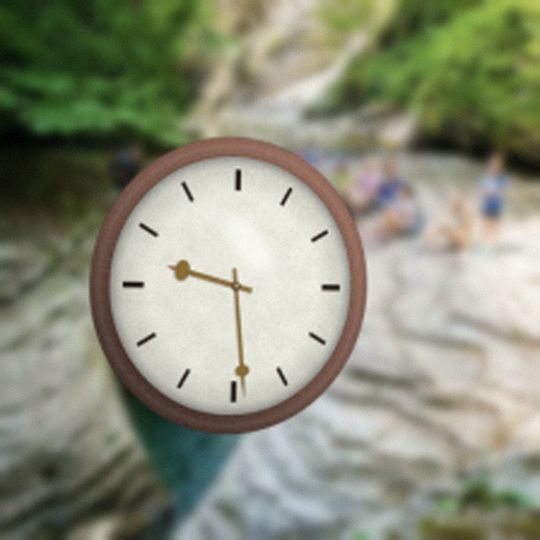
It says 9:29
